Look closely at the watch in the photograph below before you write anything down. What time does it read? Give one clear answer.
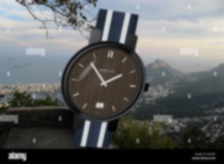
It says 1:53
